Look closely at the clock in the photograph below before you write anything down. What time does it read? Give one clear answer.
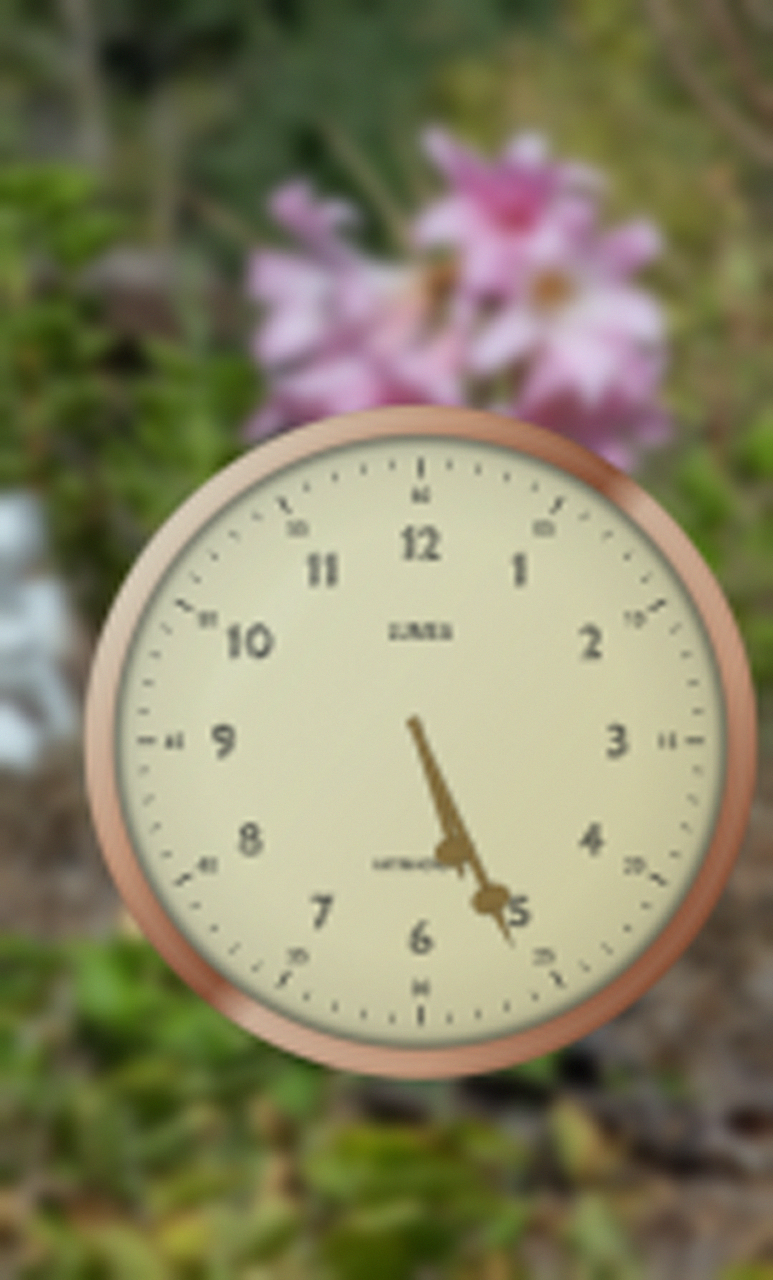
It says 5:26
